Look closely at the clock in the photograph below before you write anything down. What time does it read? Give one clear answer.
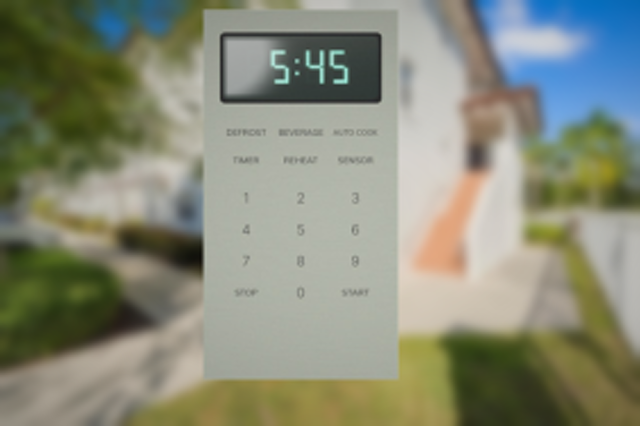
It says 5:45
